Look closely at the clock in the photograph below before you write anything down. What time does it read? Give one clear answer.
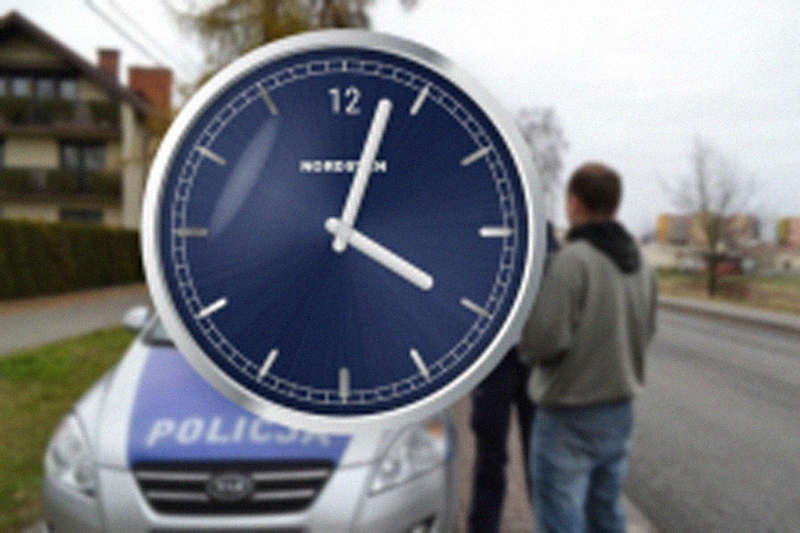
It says 4:03
